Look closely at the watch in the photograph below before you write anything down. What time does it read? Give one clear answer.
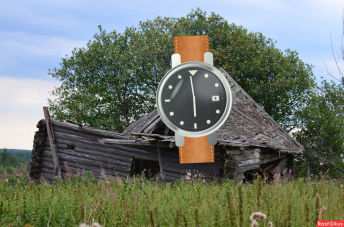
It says 5:59
